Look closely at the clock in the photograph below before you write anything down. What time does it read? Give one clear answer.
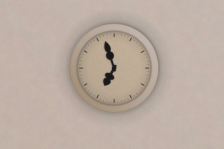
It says 6:57
